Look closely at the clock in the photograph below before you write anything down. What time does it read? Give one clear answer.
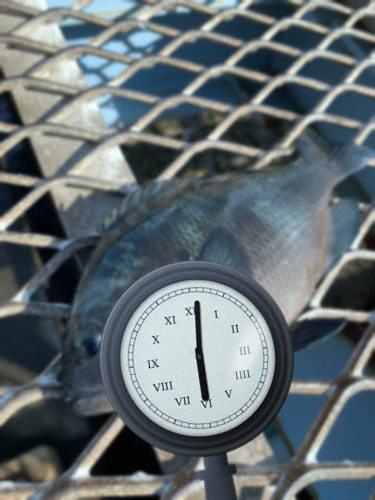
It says 6:01
